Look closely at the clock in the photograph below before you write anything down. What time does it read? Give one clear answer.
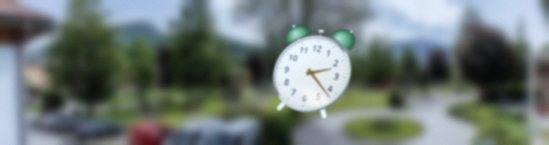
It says 2:22
